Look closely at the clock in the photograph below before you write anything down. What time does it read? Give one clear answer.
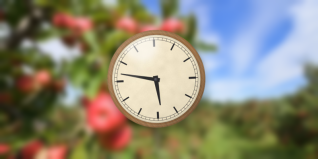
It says 5:47
